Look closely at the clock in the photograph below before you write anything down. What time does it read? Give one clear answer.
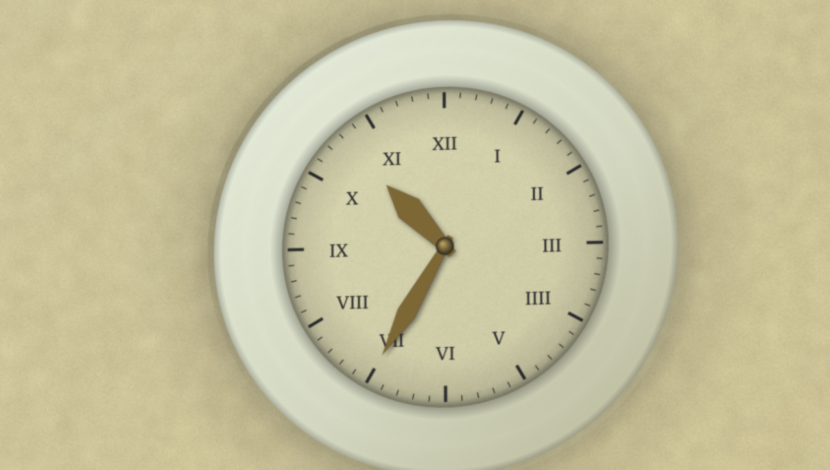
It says 10:35
